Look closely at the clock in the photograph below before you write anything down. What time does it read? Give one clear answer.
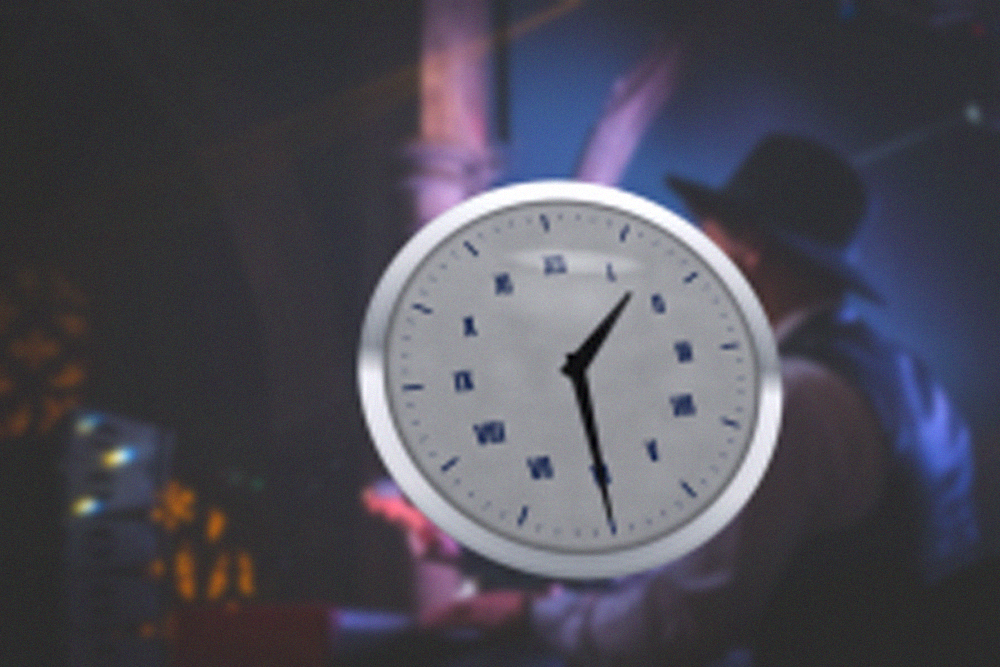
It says 1:30
